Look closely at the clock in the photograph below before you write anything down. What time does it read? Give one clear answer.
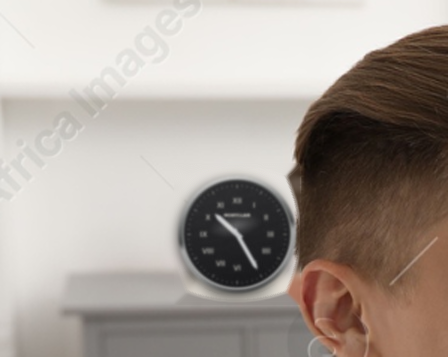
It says 10:25
